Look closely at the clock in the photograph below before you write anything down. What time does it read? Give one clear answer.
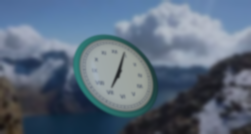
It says 7:04
